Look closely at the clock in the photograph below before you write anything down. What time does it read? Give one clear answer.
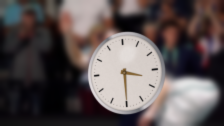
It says 3:30
